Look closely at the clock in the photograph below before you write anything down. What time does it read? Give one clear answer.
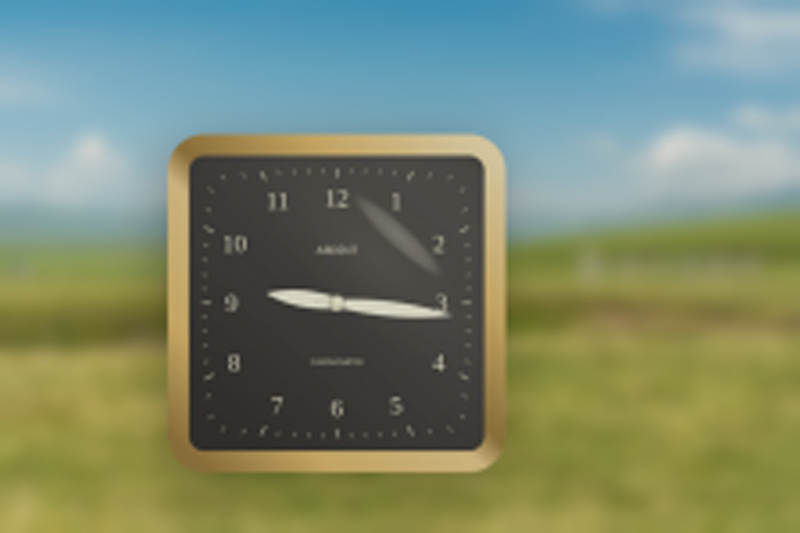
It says 9:16
